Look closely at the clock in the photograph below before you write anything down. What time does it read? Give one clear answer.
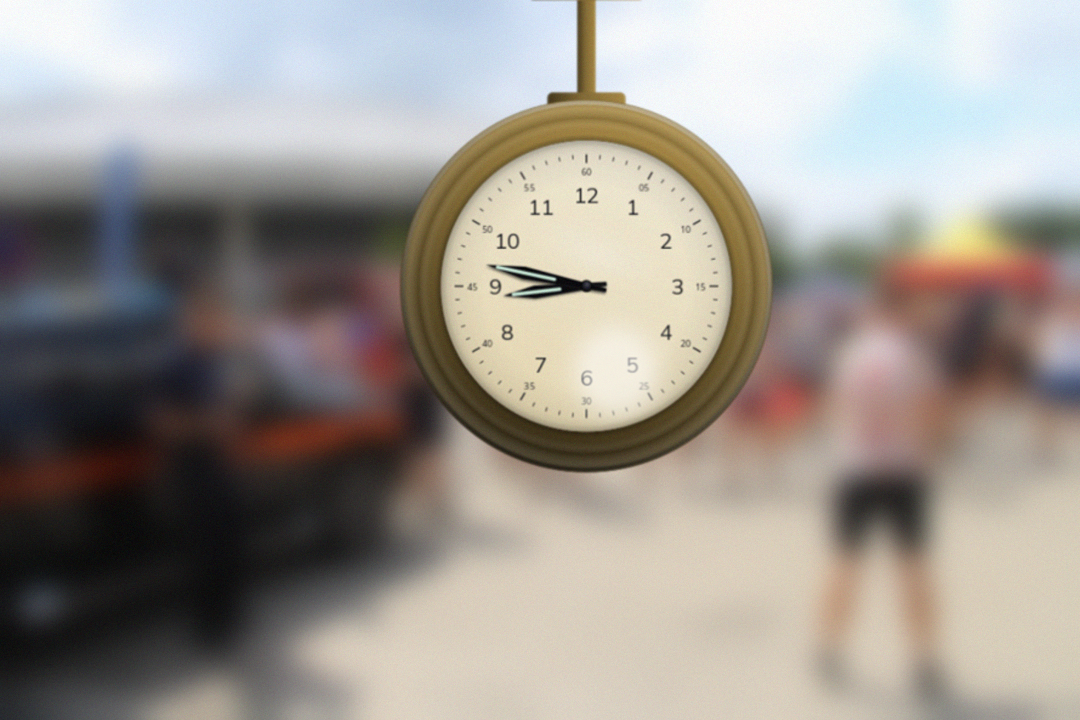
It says 8:47
